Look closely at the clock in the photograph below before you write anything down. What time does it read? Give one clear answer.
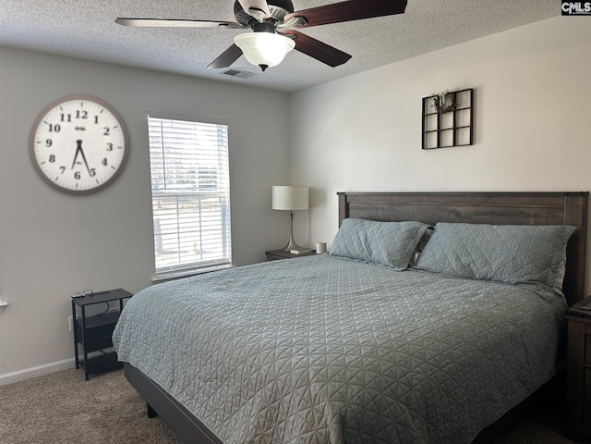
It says 6:26
